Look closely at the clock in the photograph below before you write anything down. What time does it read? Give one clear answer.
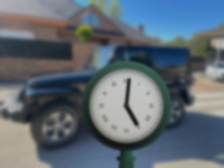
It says 5:01
